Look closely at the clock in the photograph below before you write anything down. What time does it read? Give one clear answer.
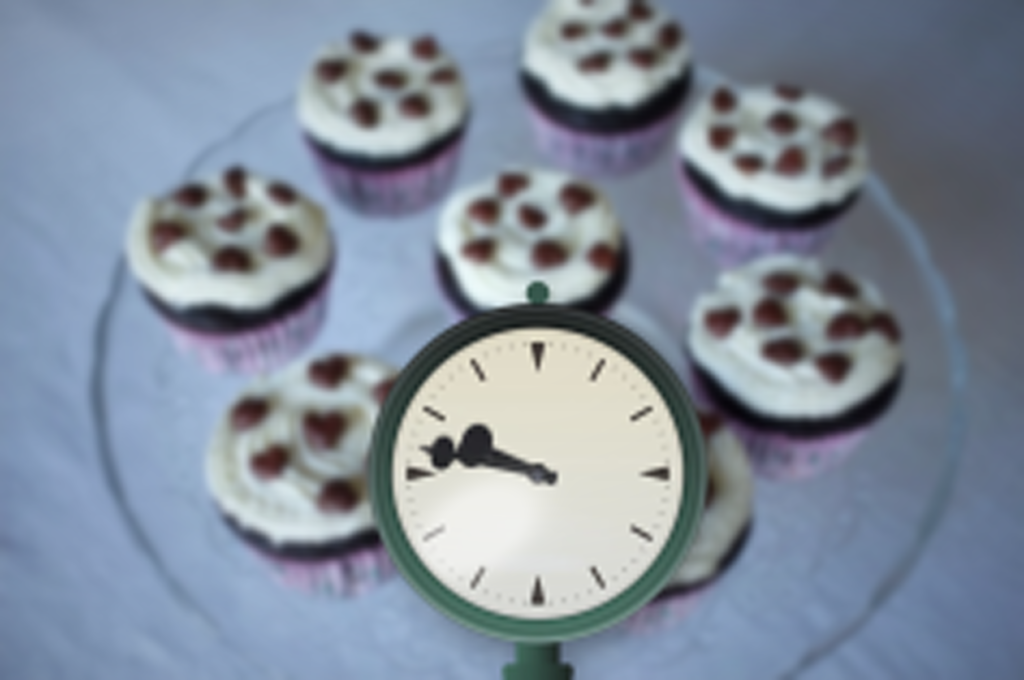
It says 9:47
